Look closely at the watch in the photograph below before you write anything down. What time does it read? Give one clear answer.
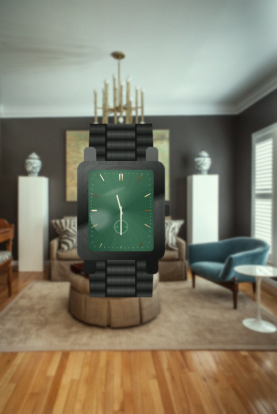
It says 11:30
